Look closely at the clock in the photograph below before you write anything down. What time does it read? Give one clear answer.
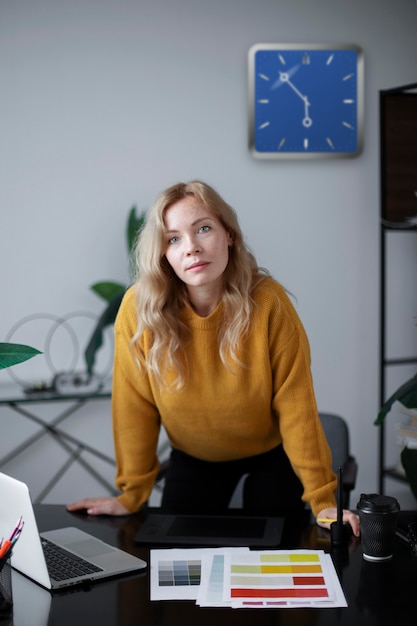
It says 5:53
